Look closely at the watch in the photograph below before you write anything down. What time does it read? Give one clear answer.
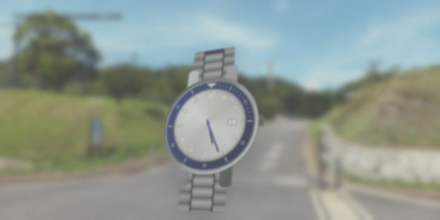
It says 5:26
